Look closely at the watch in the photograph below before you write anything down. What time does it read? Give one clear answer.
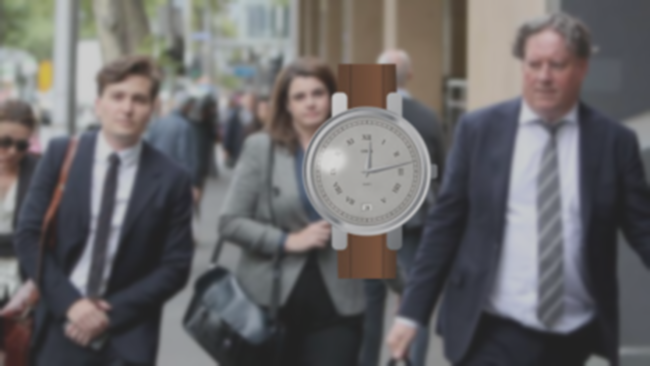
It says 12:13
